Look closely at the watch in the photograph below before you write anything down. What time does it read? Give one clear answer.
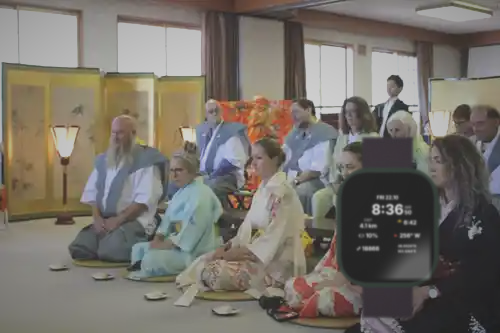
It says 8:36
